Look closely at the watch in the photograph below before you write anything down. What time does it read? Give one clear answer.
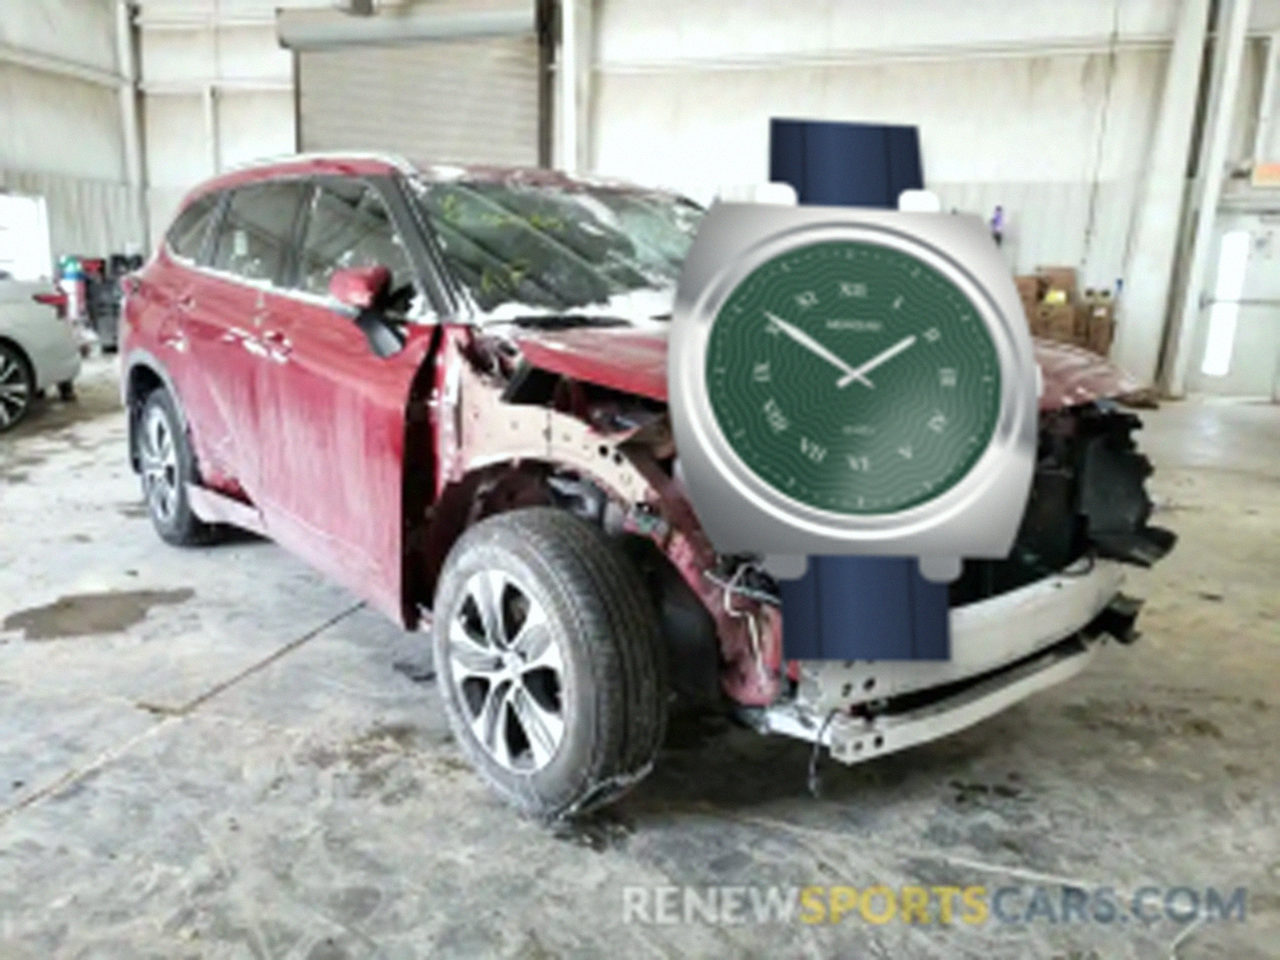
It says 1:51
